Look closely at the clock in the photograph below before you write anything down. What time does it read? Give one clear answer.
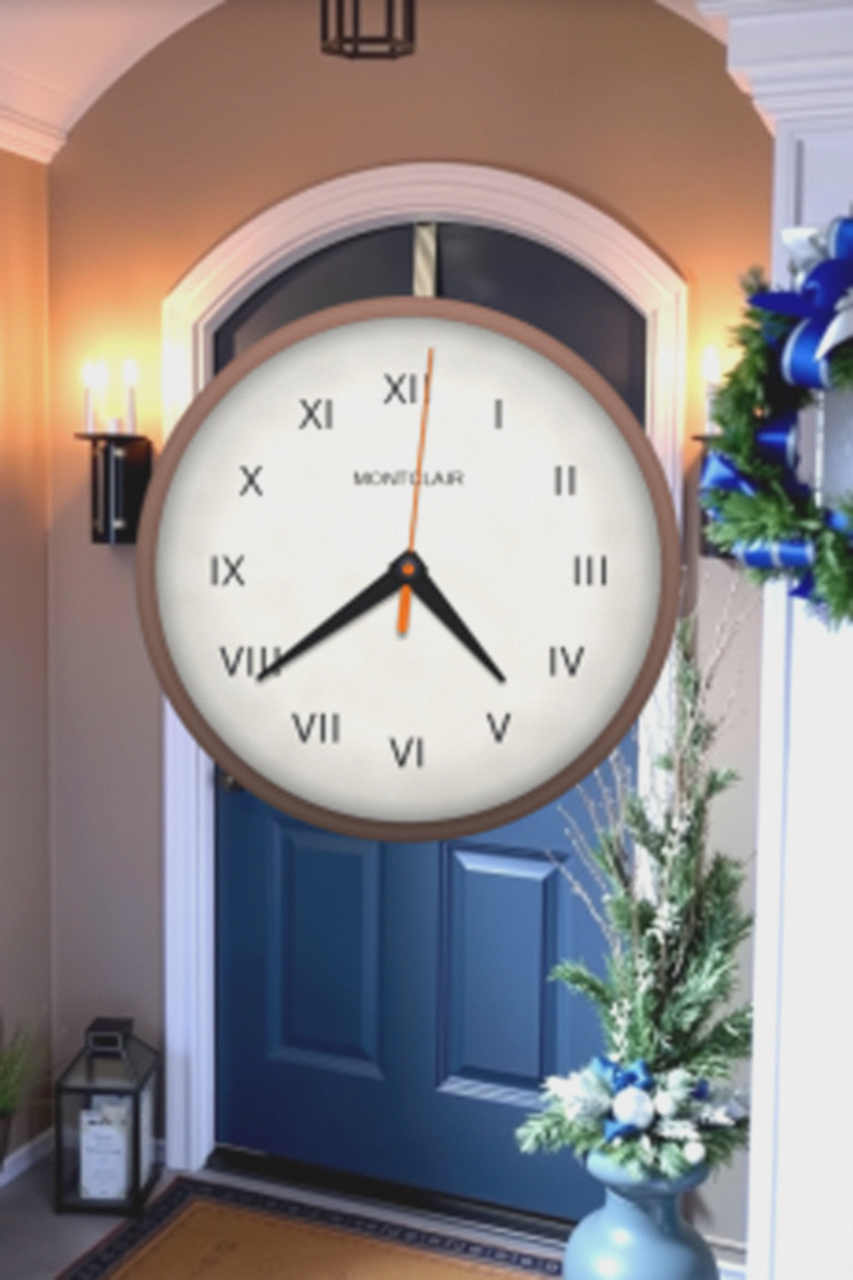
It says 4:39:01
